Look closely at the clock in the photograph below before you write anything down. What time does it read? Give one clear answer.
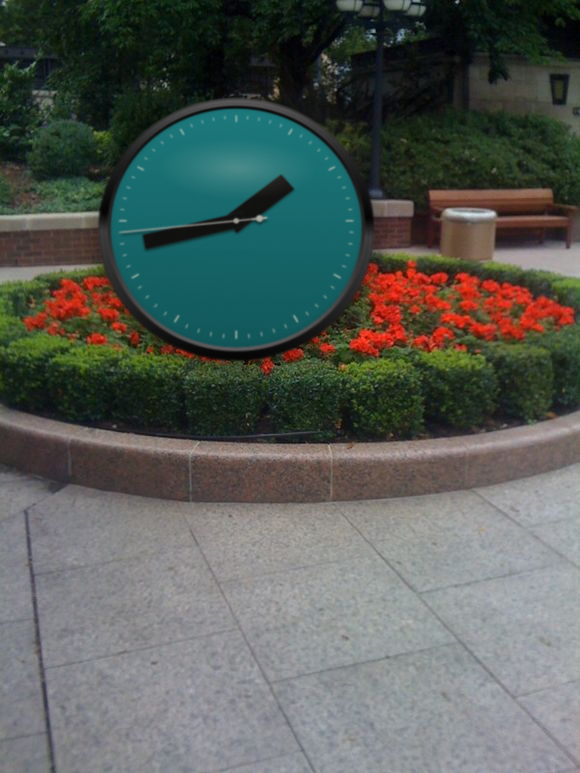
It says 1:42:44
